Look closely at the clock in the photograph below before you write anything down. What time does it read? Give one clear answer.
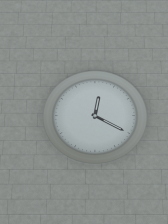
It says 12:20
